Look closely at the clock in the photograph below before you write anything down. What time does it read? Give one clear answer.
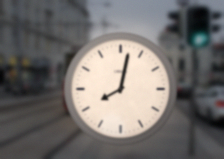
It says 8:02
